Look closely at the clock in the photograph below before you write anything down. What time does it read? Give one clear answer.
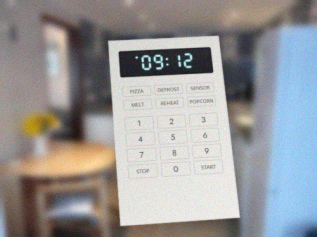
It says 9:12
